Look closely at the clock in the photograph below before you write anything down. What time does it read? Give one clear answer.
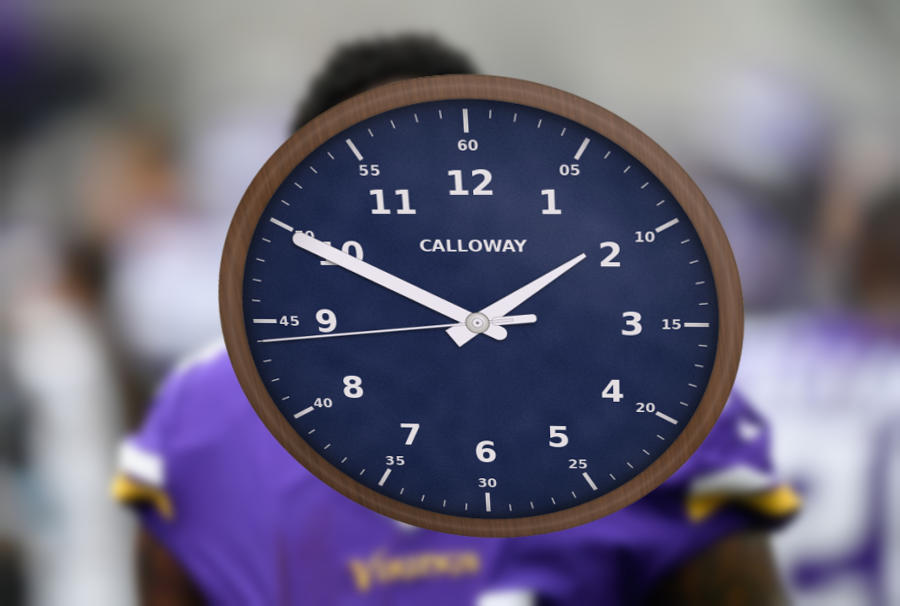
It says 1:49:44
